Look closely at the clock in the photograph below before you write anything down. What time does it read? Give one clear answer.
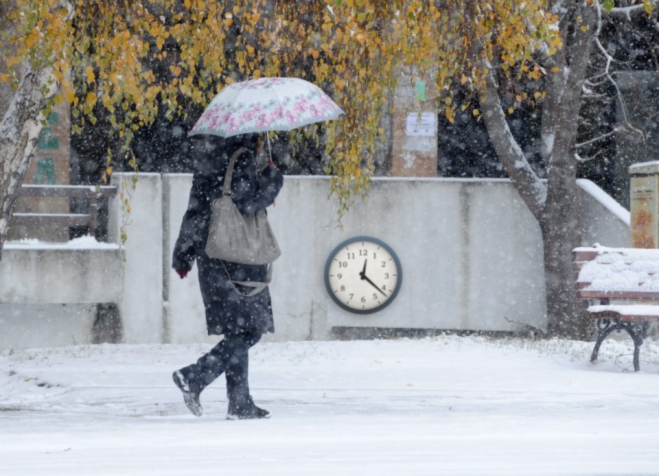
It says 12:22
